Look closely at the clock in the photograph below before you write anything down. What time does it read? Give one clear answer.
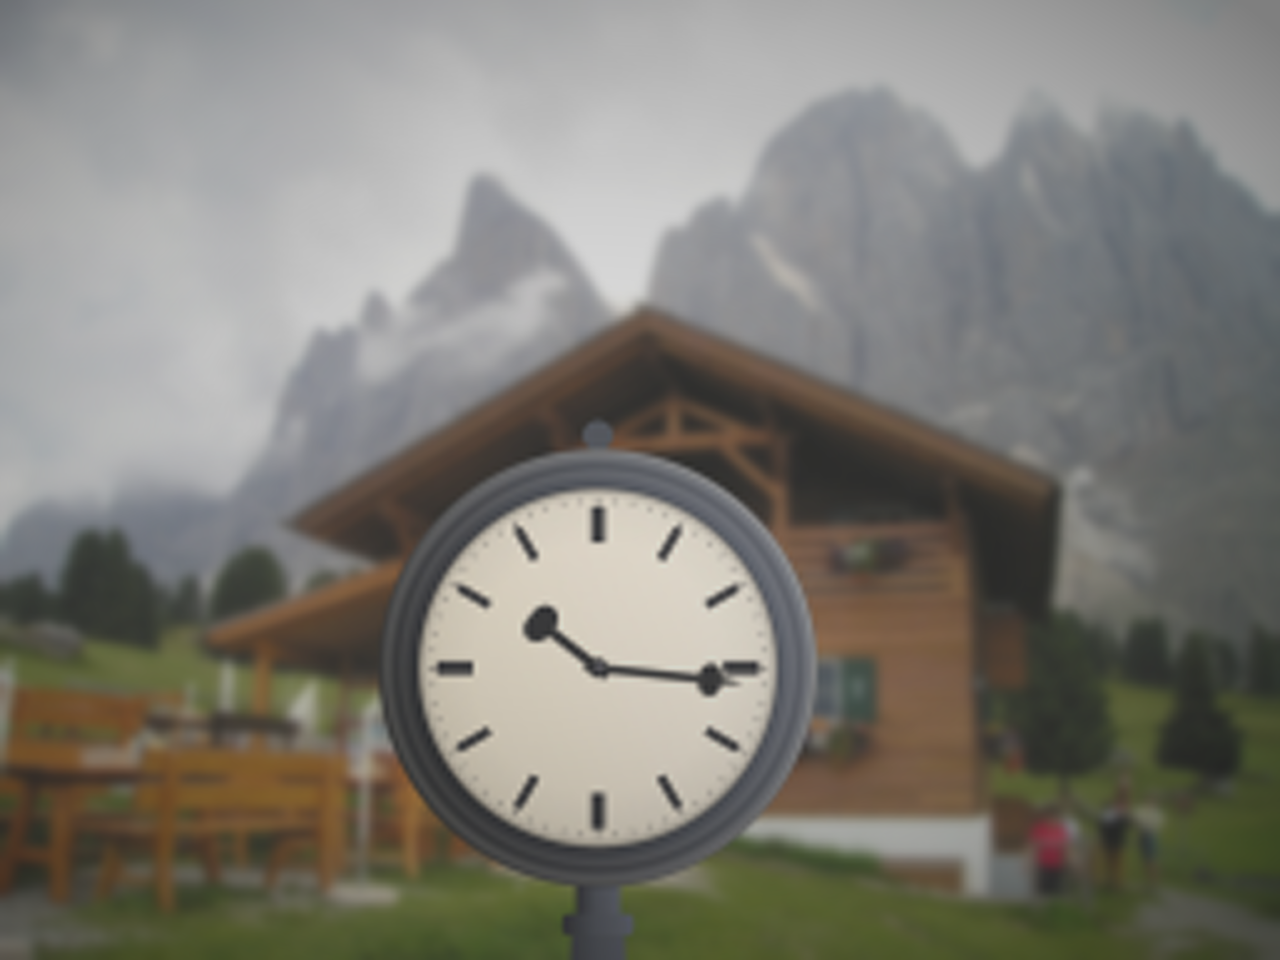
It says 10:16
